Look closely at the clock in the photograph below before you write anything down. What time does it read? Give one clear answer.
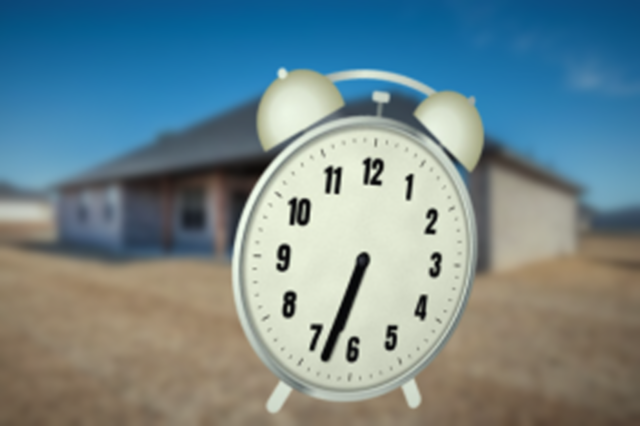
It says 6:33
